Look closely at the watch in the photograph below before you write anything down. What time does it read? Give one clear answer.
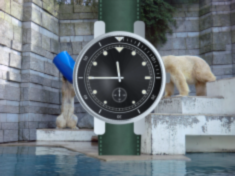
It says 11:45
